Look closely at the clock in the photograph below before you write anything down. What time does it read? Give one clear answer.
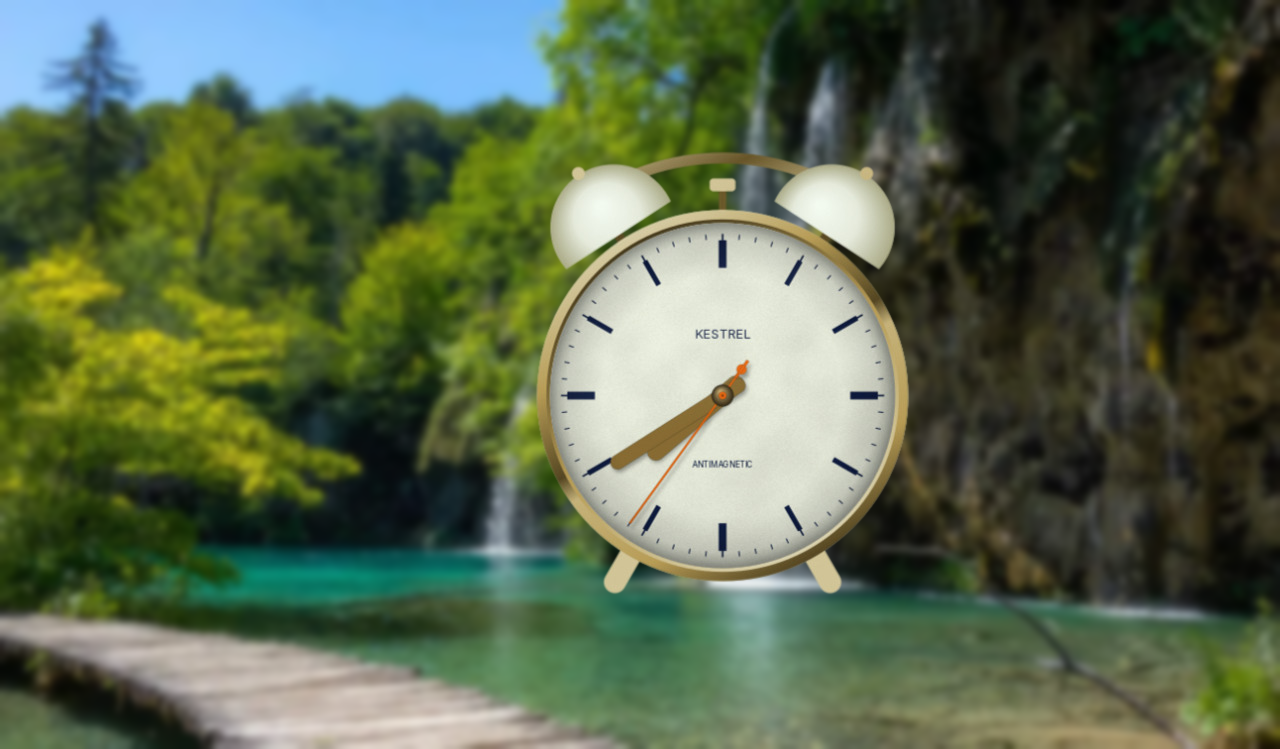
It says 7:39:36
